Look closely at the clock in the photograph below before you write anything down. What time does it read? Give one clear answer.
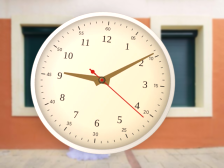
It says 9:09:21
